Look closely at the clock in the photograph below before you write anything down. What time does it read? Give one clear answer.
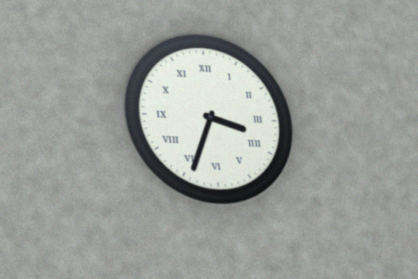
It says 3:34
